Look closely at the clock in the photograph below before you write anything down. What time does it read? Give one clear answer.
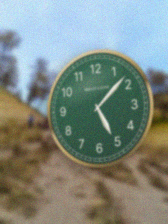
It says 5:08
